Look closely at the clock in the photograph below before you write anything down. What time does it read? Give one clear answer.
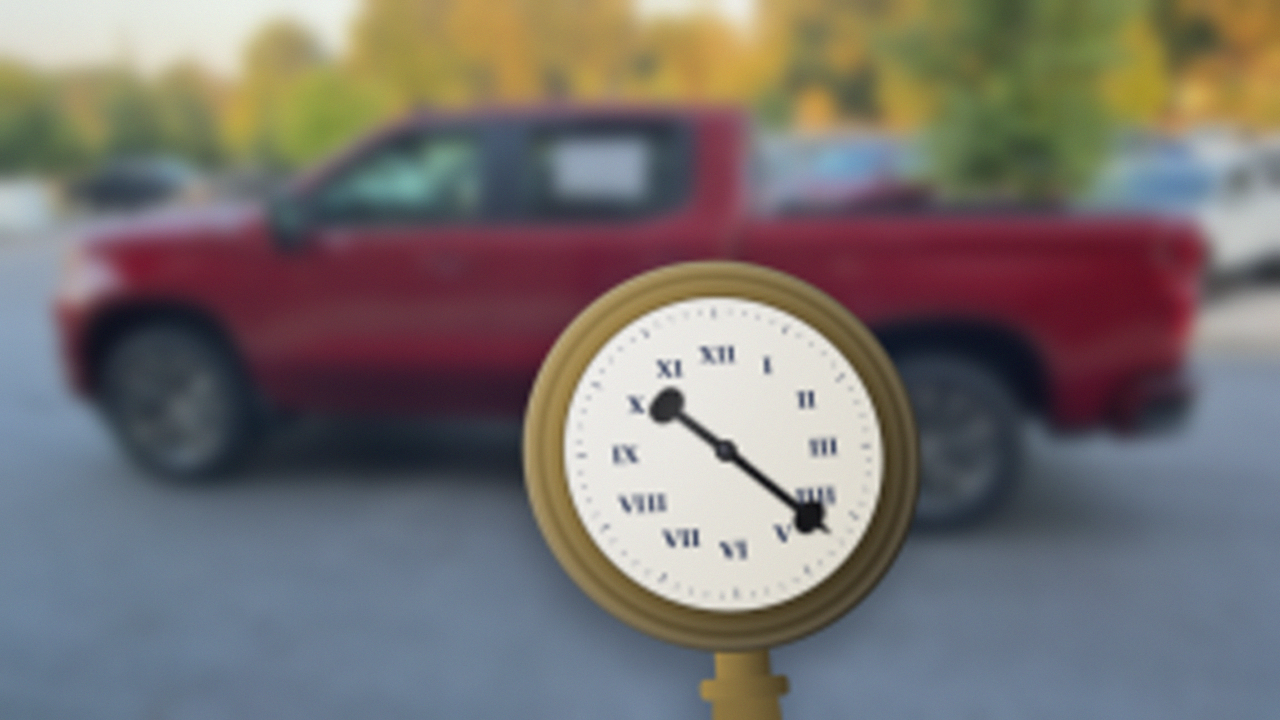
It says 10:22
